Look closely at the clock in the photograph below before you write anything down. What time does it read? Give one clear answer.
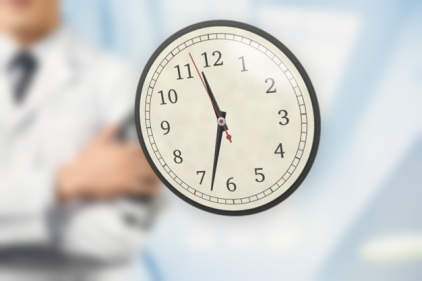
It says 11:32:57
